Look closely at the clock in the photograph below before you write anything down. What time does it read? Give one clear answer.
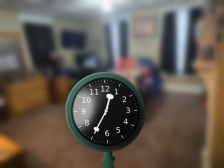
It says 12:35
